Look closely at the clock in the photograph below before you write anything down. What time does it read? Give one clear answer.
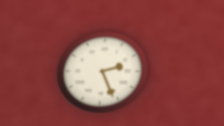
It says 2:26
